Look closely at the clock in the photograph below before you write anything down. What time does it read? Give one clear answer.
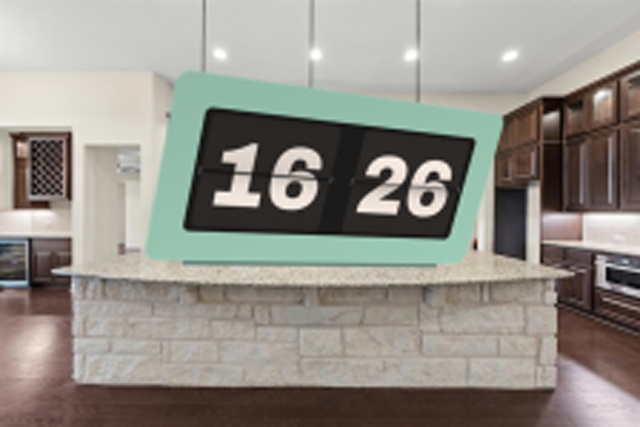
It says 16:26
